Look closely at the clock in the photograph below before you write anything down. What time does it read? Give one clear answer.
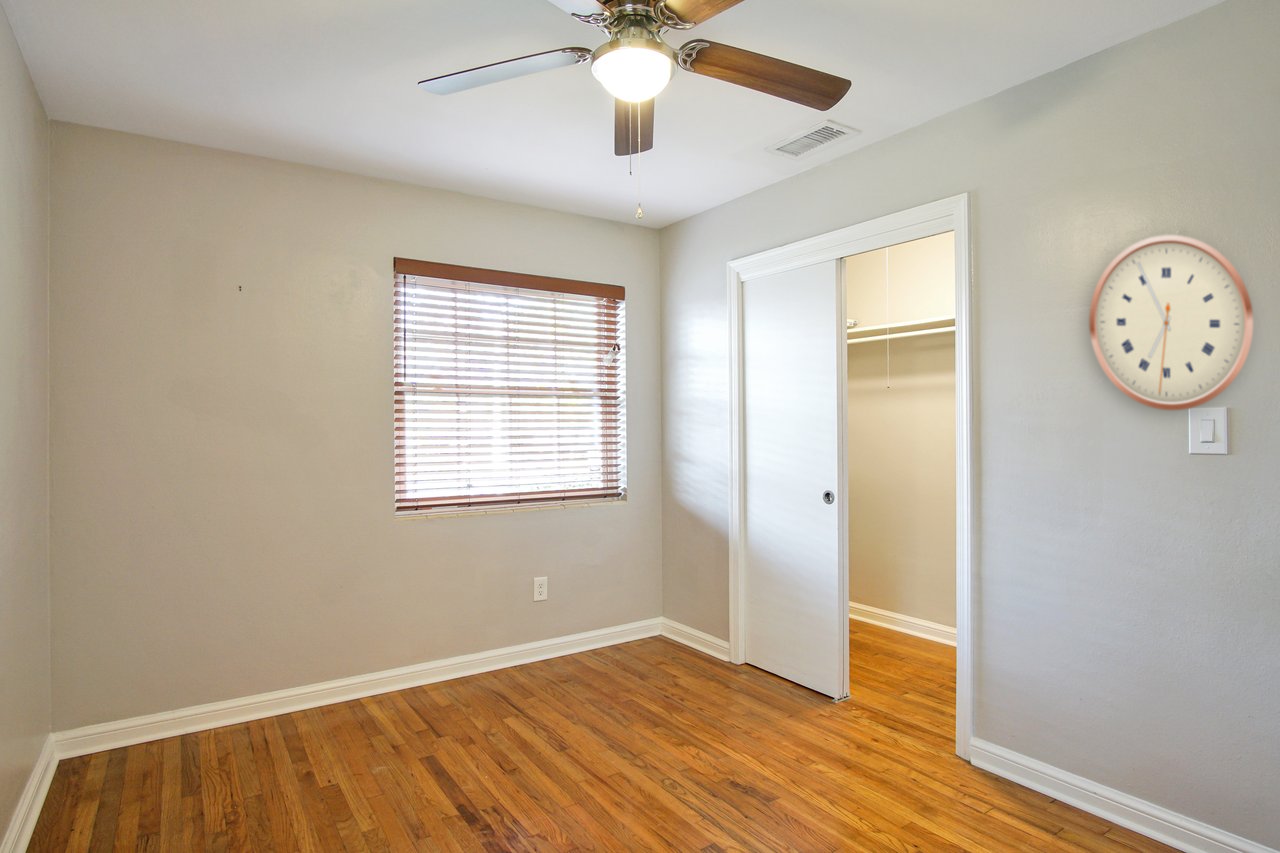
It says 6:55:31
